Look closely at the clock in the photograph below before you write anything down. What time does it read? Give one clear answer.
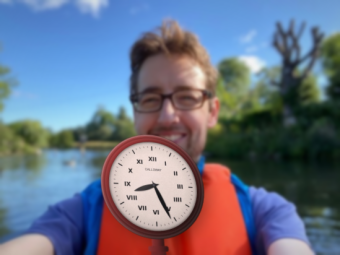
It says 8:26
